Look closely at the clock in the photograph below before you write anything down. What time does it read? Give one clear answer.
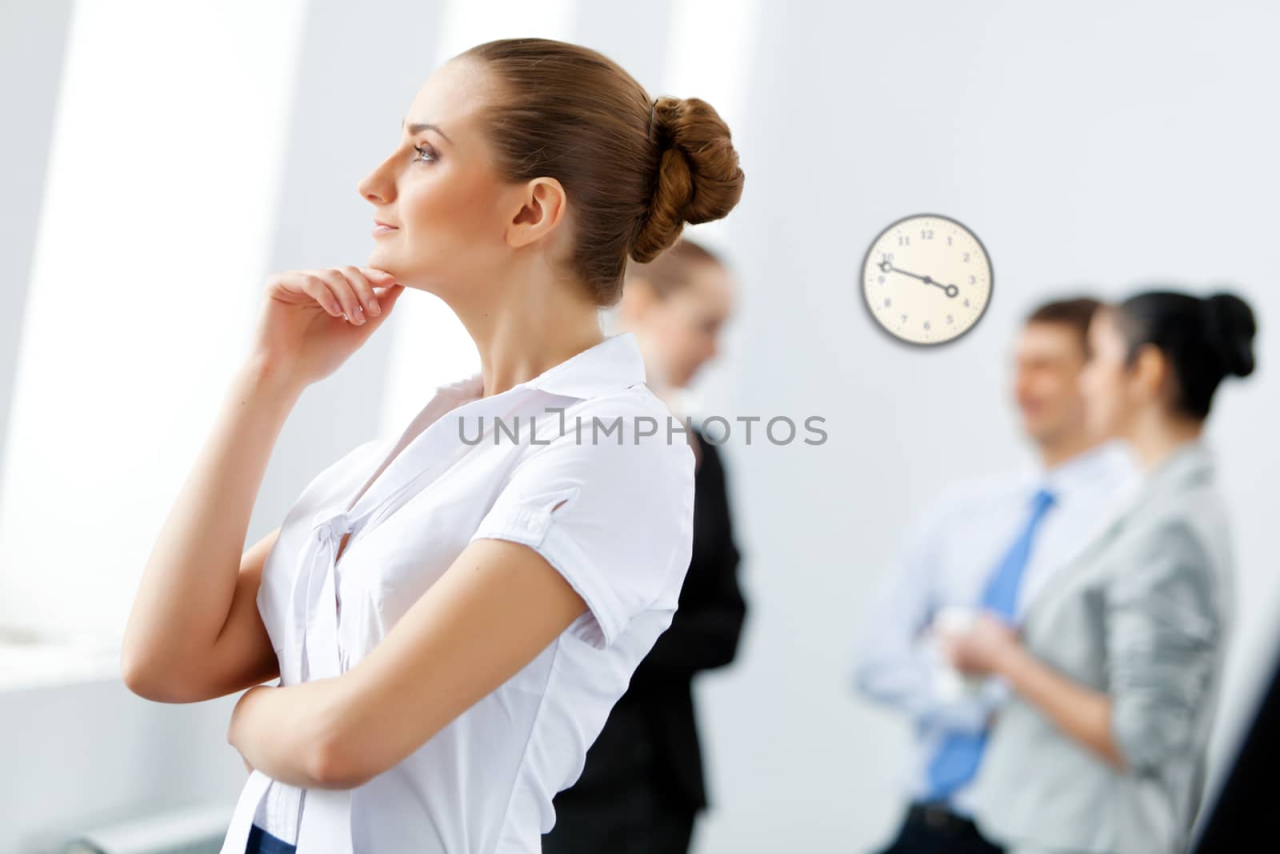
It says 3:48
